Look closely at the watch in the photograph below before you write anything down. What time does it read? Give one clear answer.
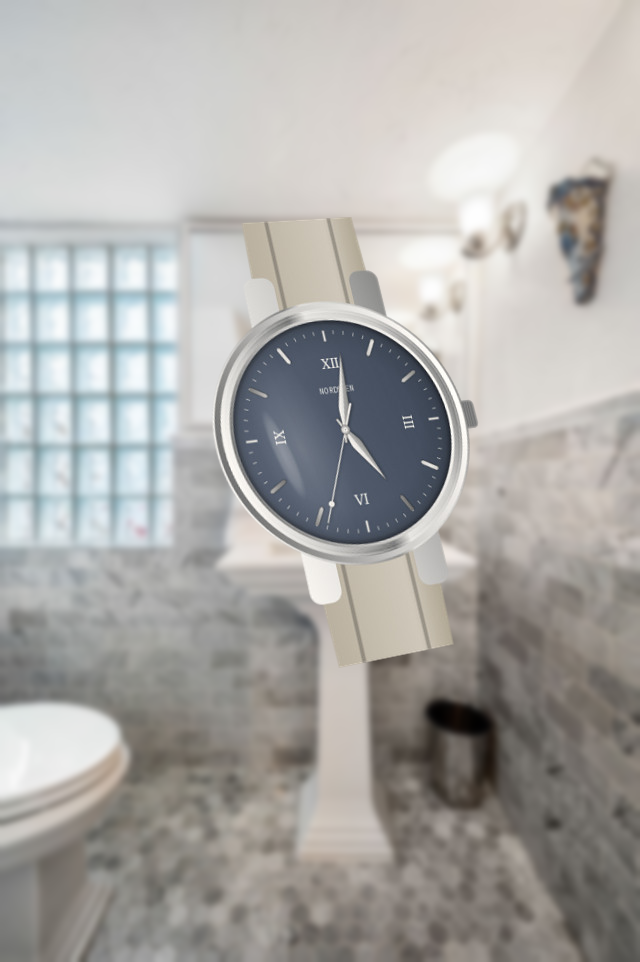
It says 5:01:34
